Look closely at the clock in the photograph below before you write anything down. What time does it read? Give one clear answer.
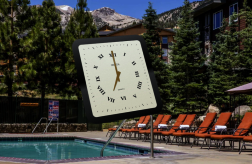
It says 7:00
